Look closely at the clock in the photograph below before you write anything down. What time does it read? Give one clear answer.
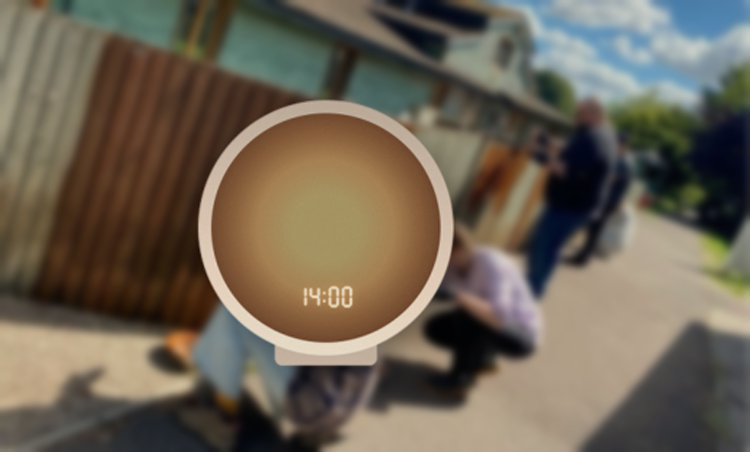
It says 14:00
